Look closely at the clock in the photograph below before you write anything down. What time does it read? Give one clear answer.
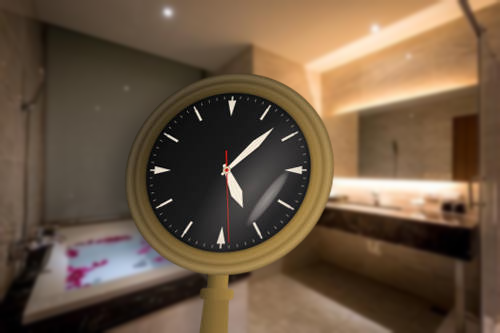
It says 5:07:29
